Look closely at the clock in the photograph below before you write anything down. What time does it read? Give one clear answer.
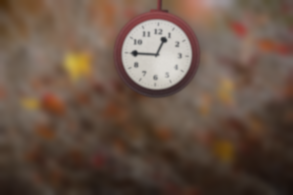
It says 12:45
